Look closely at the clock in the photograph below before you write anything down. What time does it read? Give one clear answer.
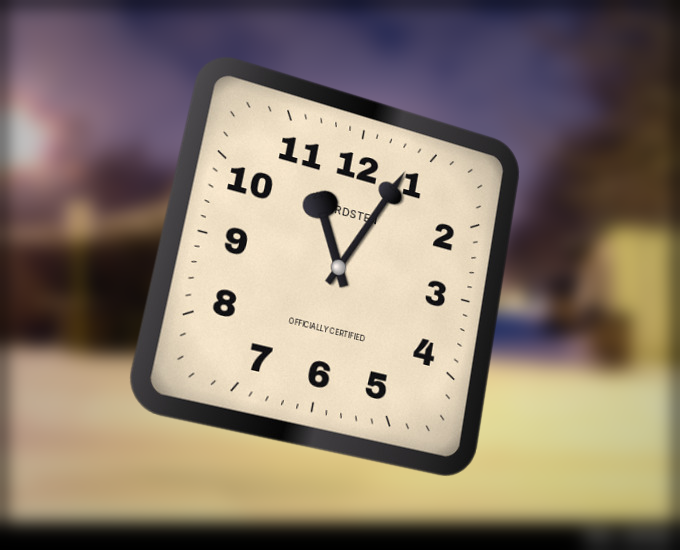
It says 11:04
